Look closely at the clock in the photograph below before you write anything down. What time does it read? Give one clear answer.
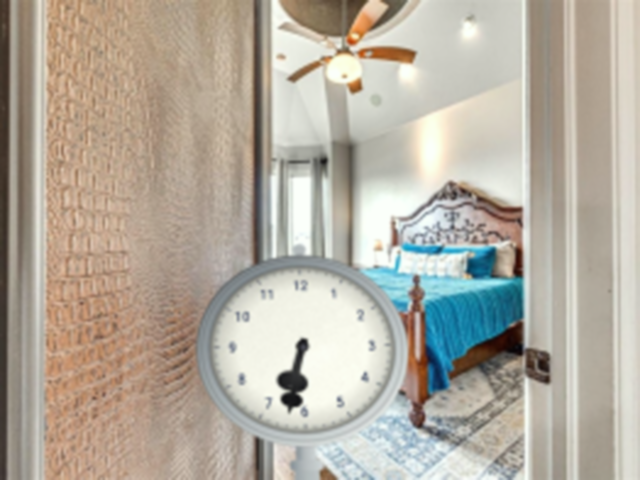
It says 6:32
